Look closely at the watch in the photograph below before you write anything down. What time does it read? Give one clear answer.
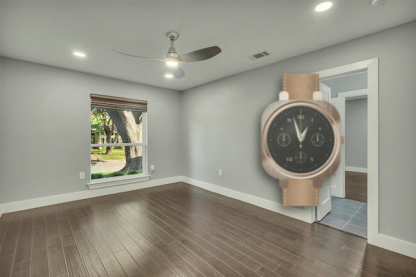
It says 12:57
